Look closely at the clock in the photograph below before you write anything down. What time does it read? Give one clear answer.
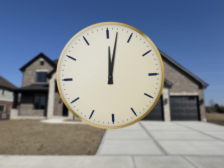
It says 12:02
